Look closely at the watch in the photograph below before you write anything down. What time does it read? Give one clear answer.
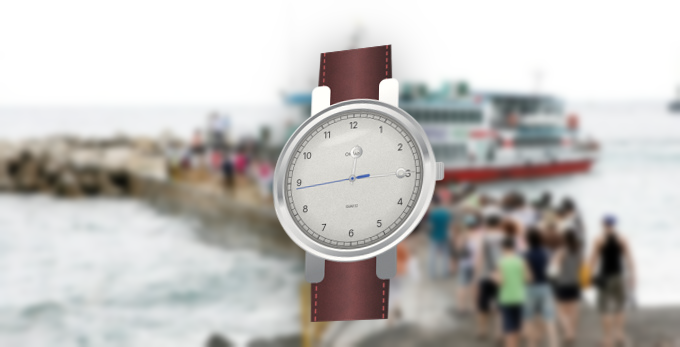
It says 12:14:44
